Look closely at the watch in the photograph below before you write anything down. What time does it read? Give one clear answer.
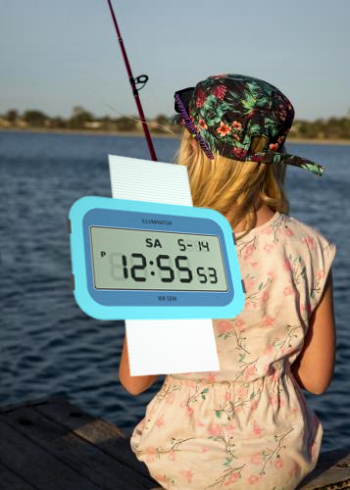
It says 12:55:53
